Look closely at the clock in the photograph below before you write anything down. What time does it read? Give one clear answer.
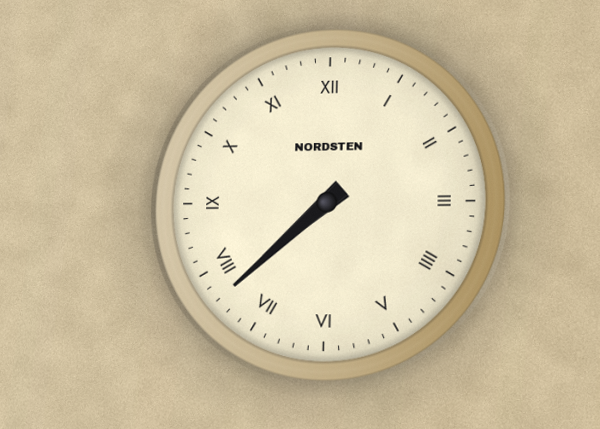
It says 7:38
